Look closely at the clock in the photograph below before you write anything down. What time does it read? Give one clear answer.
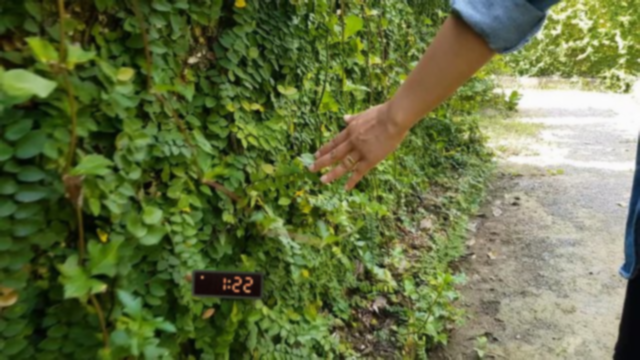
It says 1:22
